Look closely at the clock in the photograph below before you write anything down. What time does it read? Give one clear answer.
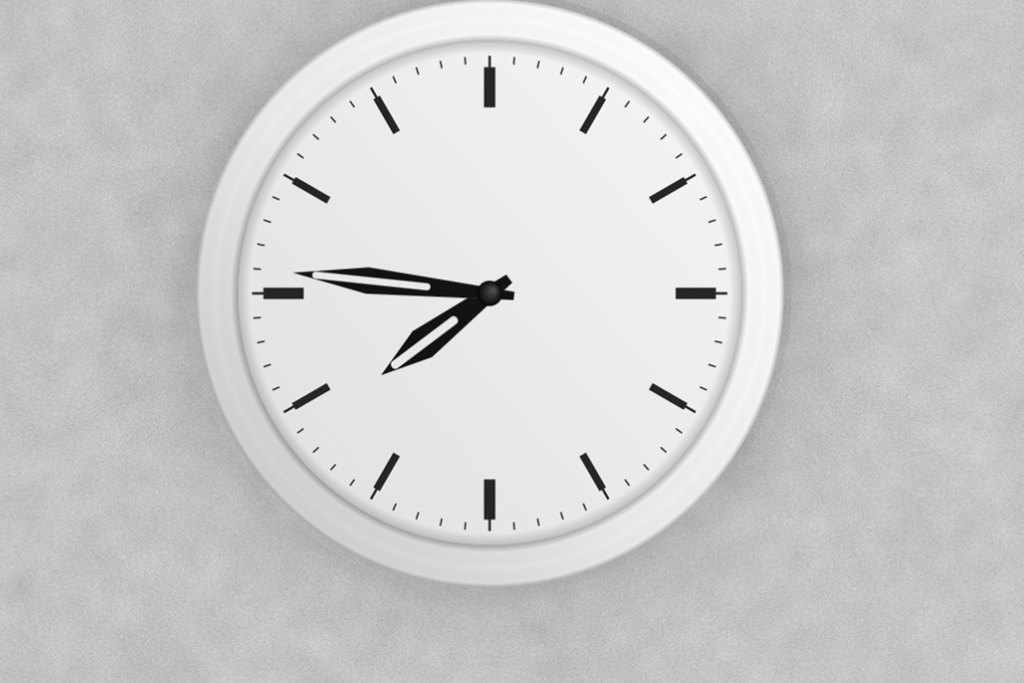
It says 7:46
